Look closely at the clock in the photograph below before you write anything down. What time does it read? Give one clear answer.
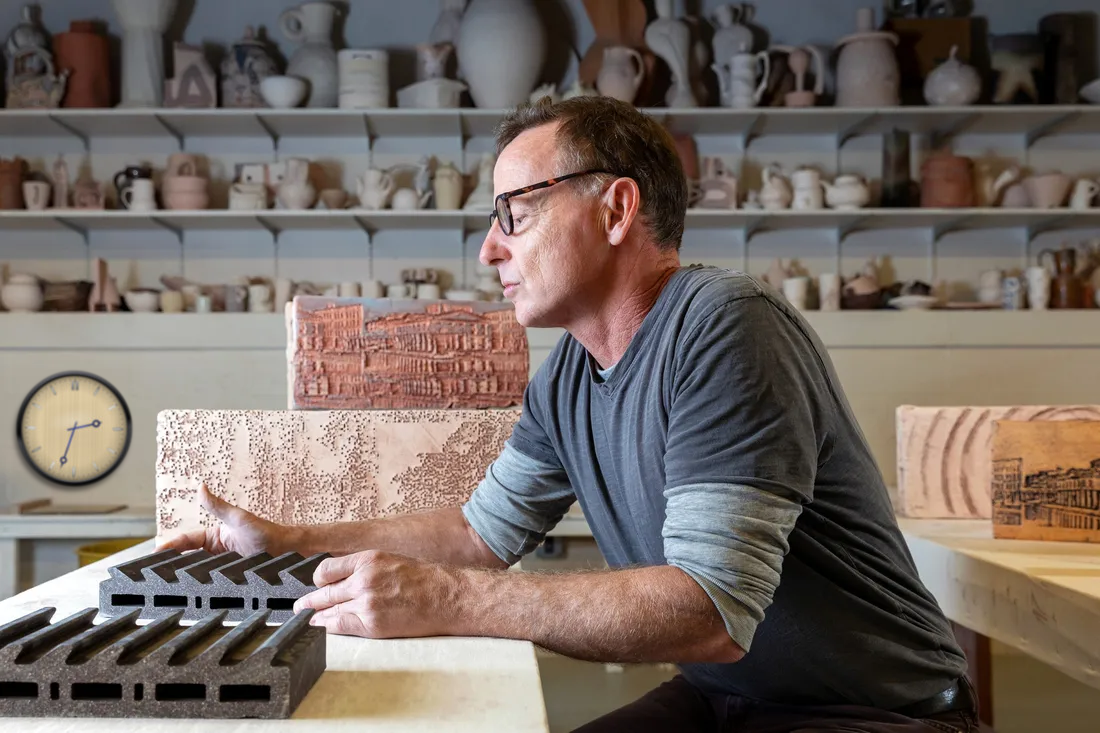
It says 2:33
